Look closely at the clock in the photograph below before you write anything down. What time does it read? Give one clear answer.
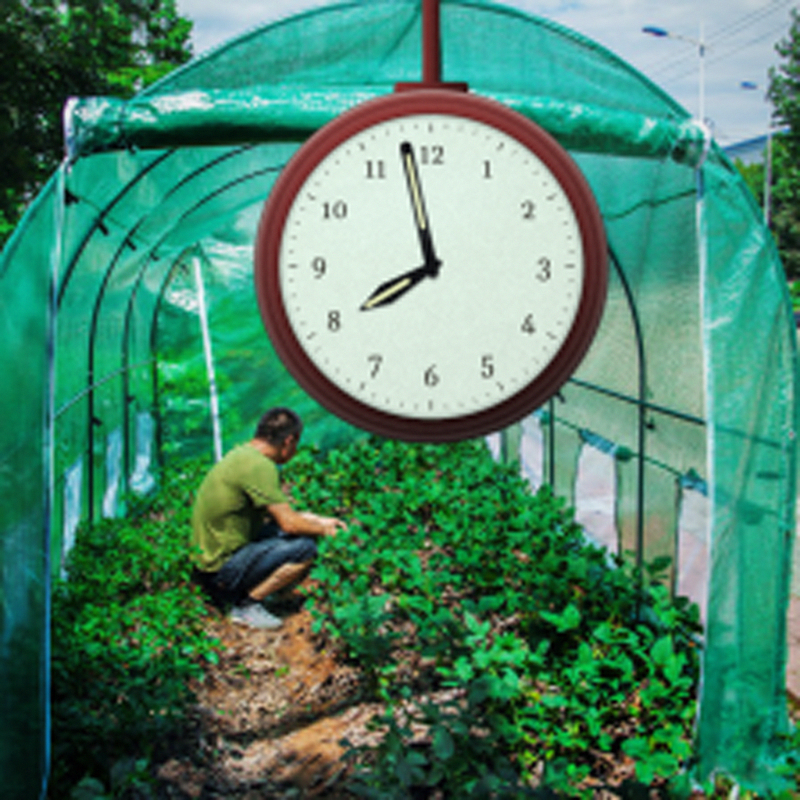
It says 7:58
